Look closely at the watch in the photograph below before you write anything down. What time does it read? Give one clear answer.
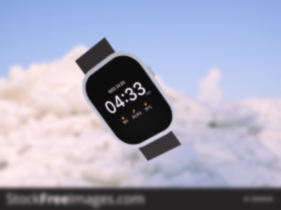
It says 4:33
